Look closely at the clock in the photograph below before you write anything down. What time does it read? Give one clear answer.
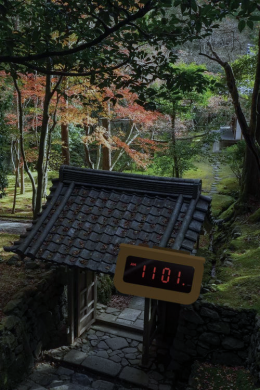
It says 11:01
